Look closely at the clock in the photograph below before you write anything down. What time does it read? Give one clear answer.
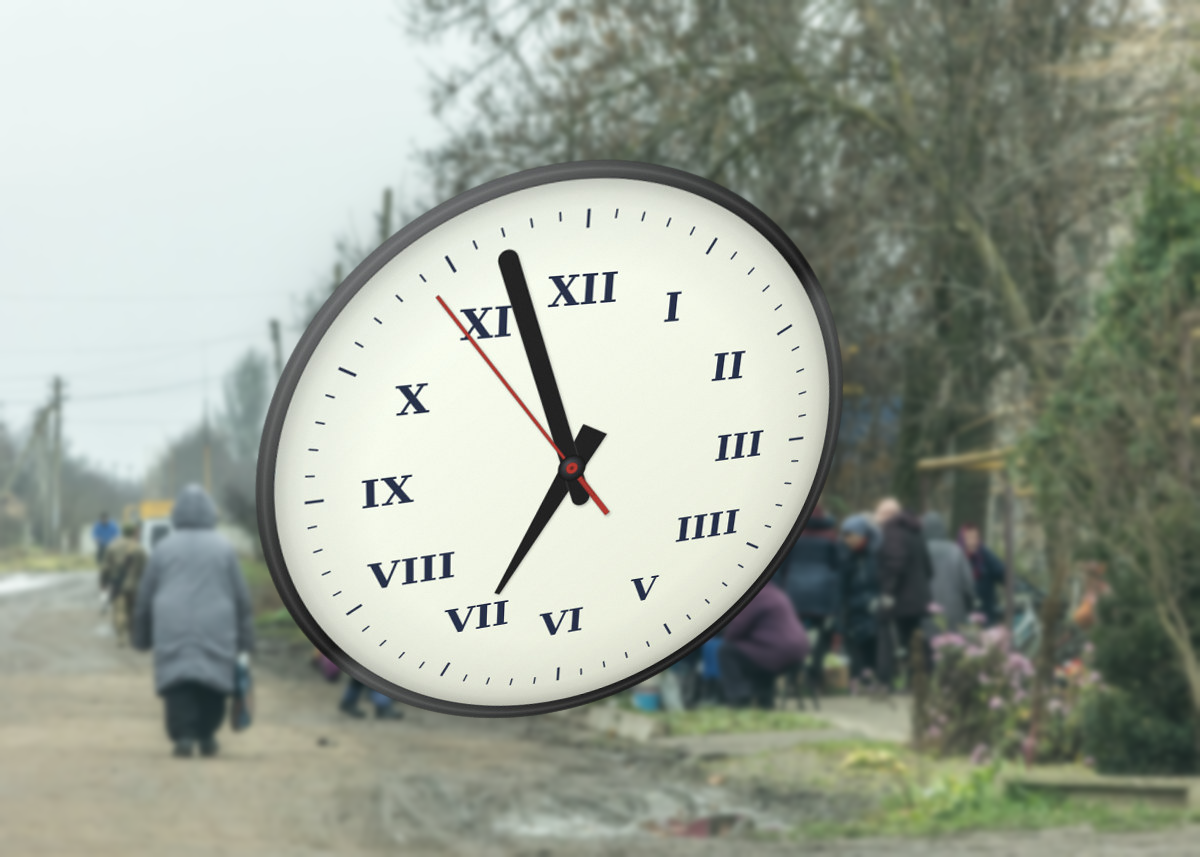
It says 6:56:54
